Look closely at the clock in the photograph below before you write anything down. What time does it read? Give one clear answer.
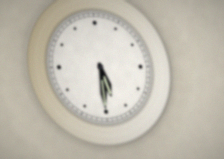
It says 5:30
